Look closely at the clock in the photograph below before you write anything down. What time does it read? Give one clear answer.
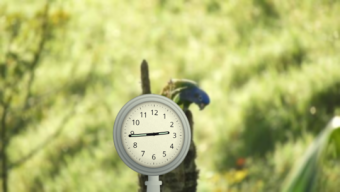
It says 2:44
